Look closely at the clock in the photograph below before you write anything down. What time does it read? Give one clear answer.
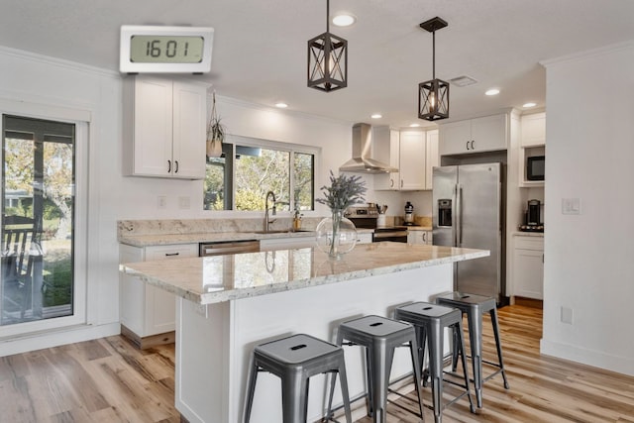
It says 16:01
